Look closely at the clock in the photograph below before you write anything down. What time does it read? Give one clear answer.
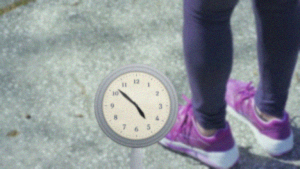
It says 4:52
